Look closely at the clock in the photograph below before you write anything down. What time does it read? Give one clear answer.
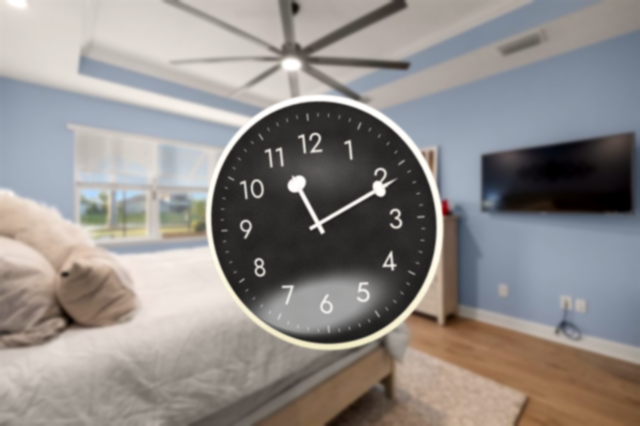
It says 11:11
